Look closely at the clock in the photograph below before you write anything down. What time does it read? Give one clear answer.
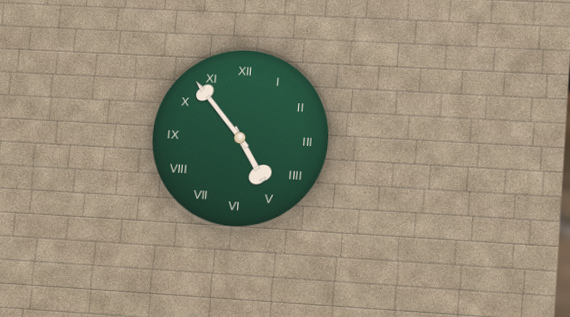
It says 4:53
